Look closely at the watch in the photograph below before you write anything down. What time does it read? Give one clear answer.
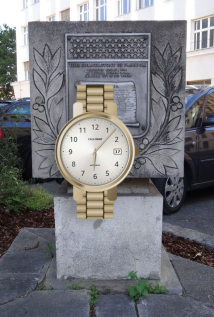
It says 6:07
